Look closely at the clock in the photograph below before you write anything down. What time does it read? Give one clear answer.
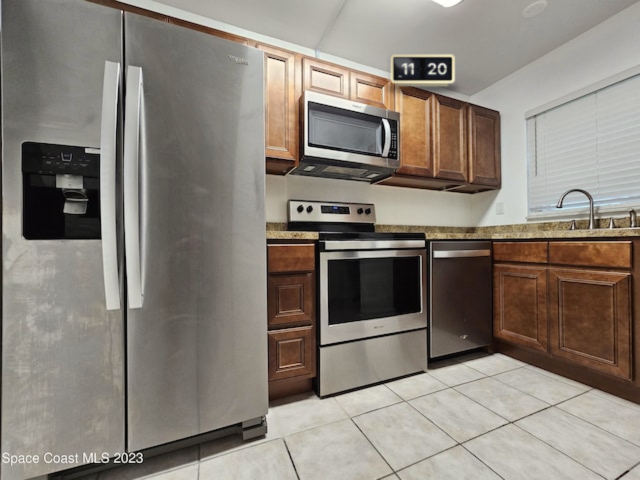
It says 11:20
